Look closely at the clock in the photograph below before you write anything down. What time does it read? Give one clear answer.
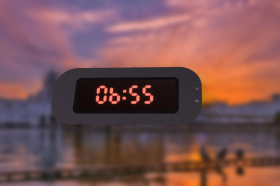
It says 6:55
